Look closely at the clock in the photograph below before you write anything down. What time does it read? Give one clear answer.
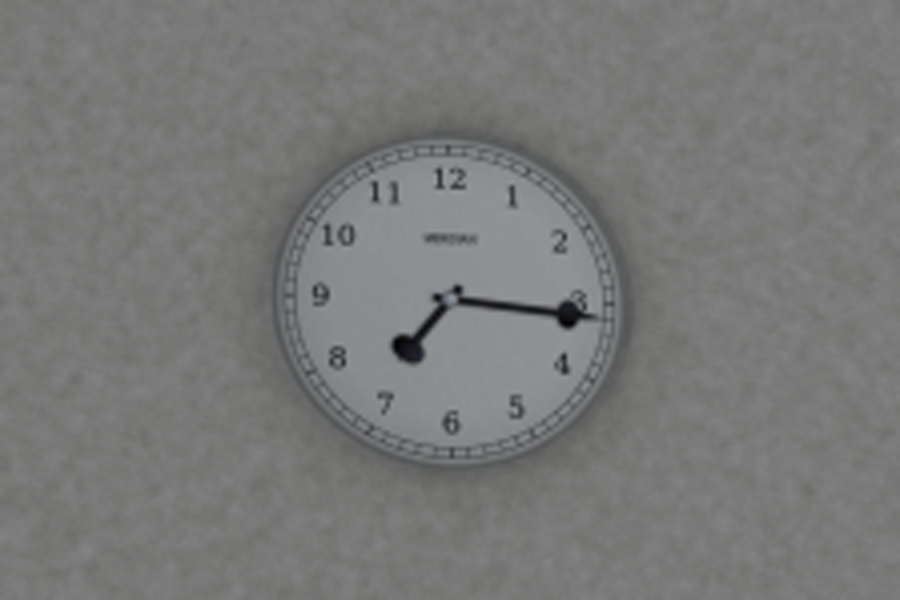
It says 7:16
